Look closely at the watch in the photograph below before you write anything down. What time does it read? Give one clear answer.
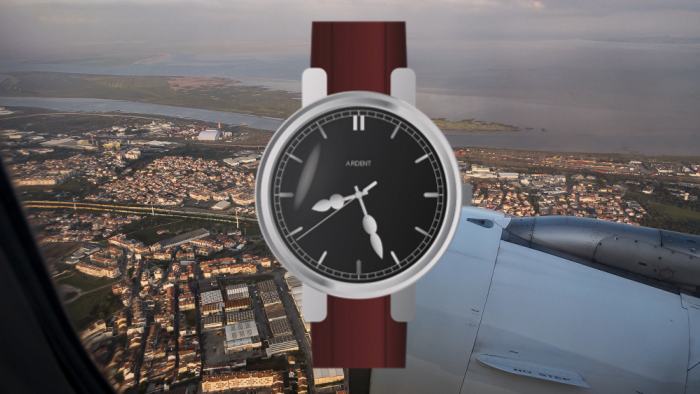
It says 8:26:39
